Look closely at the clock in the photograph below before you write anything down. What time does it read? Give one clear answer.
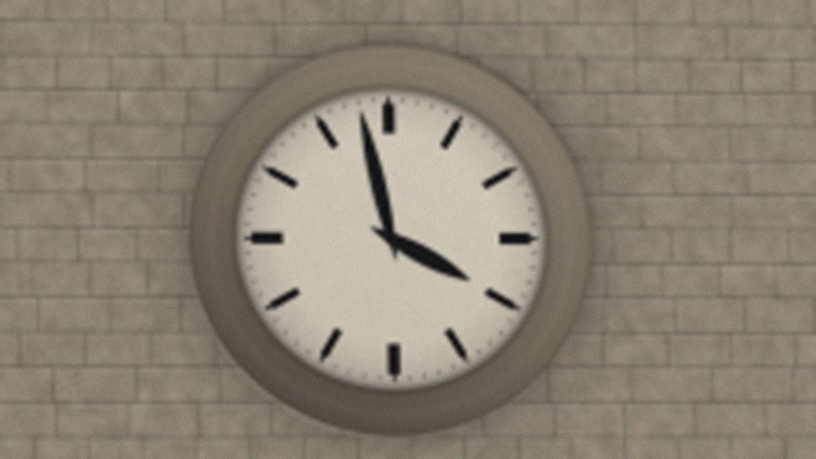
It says 3:58
